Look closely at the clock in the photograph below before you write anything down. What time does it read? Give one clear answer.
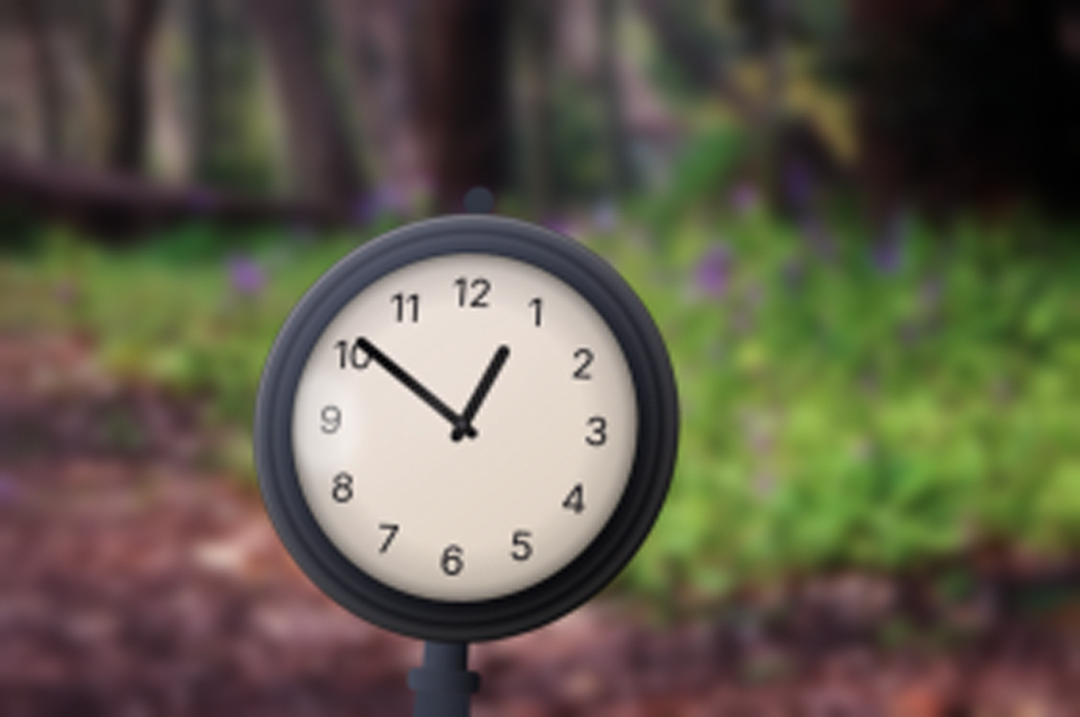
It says 12:51
